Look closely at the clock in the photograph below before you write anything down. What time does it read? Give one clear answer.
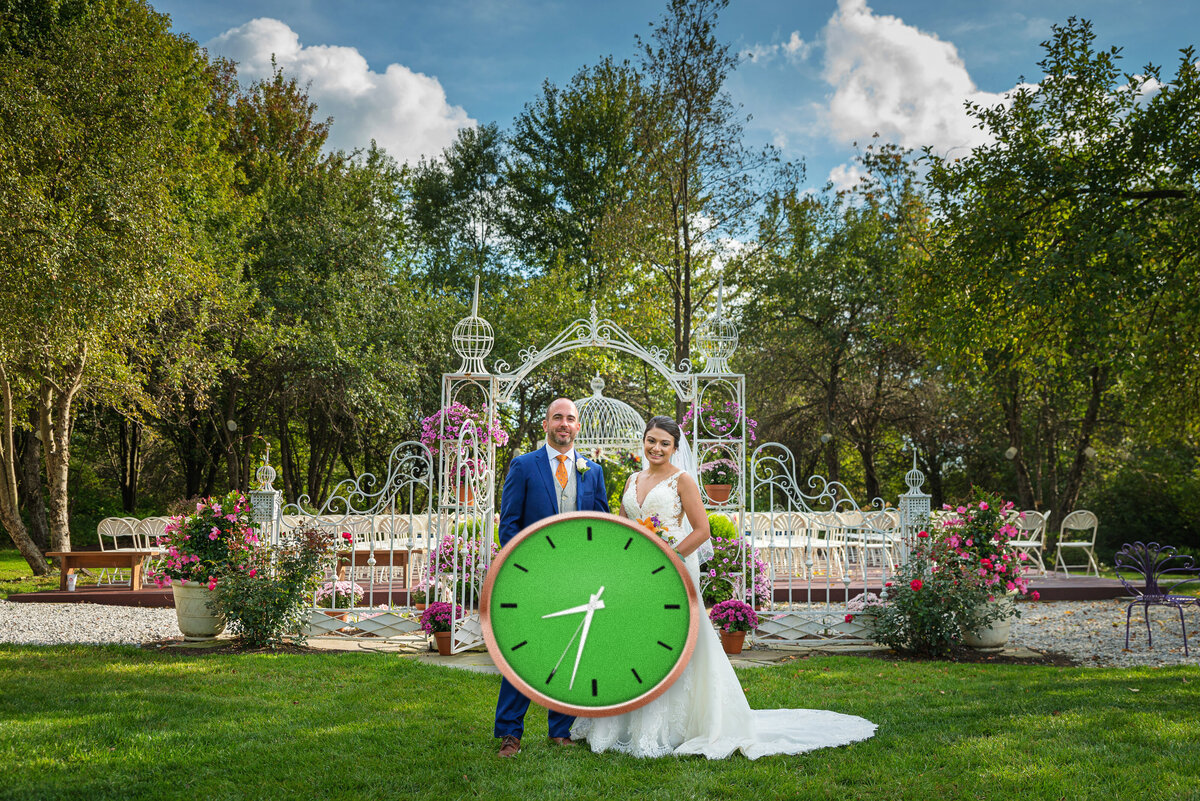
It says 8:32:35
